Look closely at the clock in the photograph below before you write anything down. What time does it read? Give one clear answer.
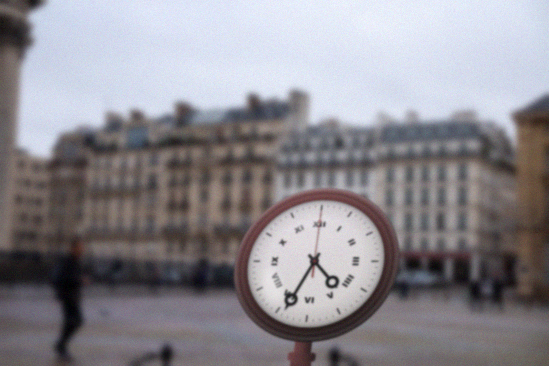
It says 4:34:00
